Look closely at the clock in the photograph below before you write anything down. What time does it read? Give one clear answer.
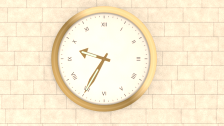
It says 9:35
